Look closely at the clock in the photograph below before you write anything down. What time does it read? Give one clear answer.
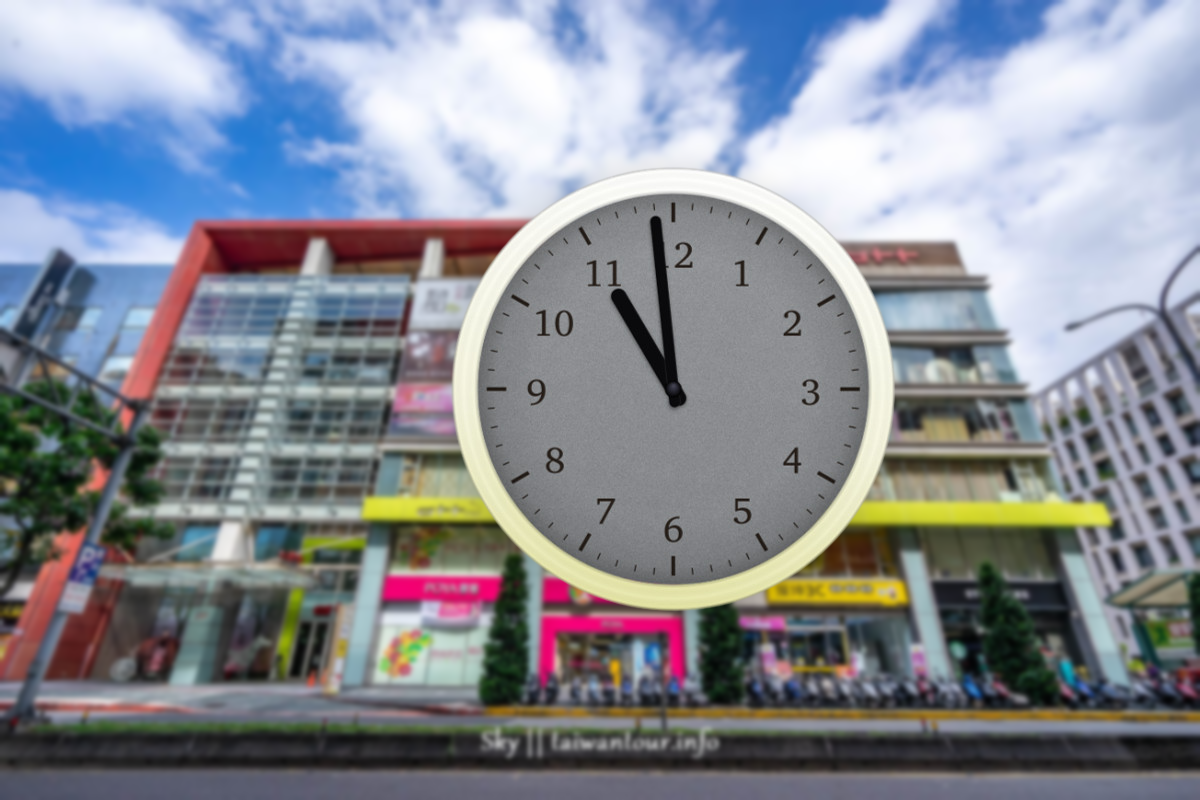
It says 10:59
